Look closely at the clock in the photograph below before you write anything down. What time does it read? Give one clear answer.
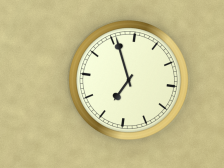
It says 6:56
